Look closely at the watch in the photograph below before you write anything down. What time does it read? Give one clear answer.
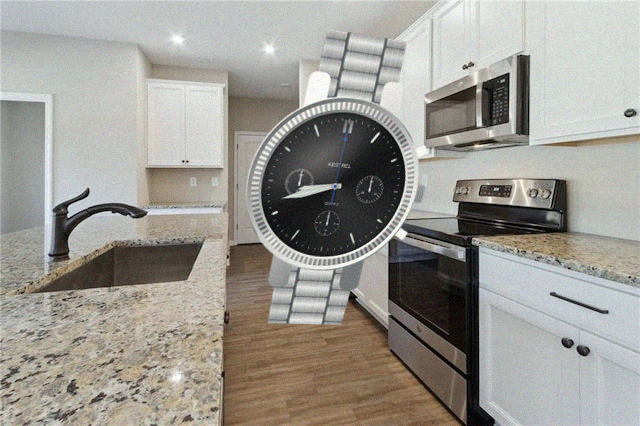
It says 8:42
